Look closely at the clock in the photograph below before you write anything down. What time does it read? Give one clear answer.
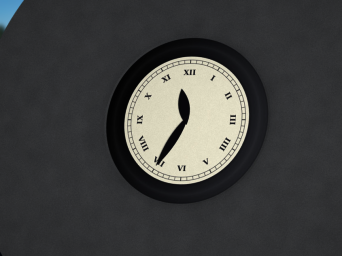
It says 11:35
